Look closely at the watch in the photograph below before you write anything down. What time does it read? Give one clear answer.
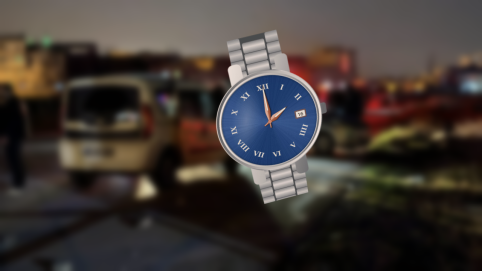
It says 2:00
